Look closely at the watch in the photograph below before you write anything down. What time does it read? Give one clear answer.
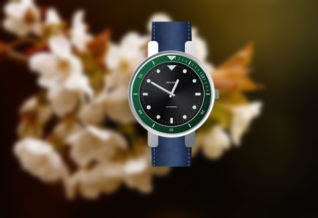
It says 12:50
